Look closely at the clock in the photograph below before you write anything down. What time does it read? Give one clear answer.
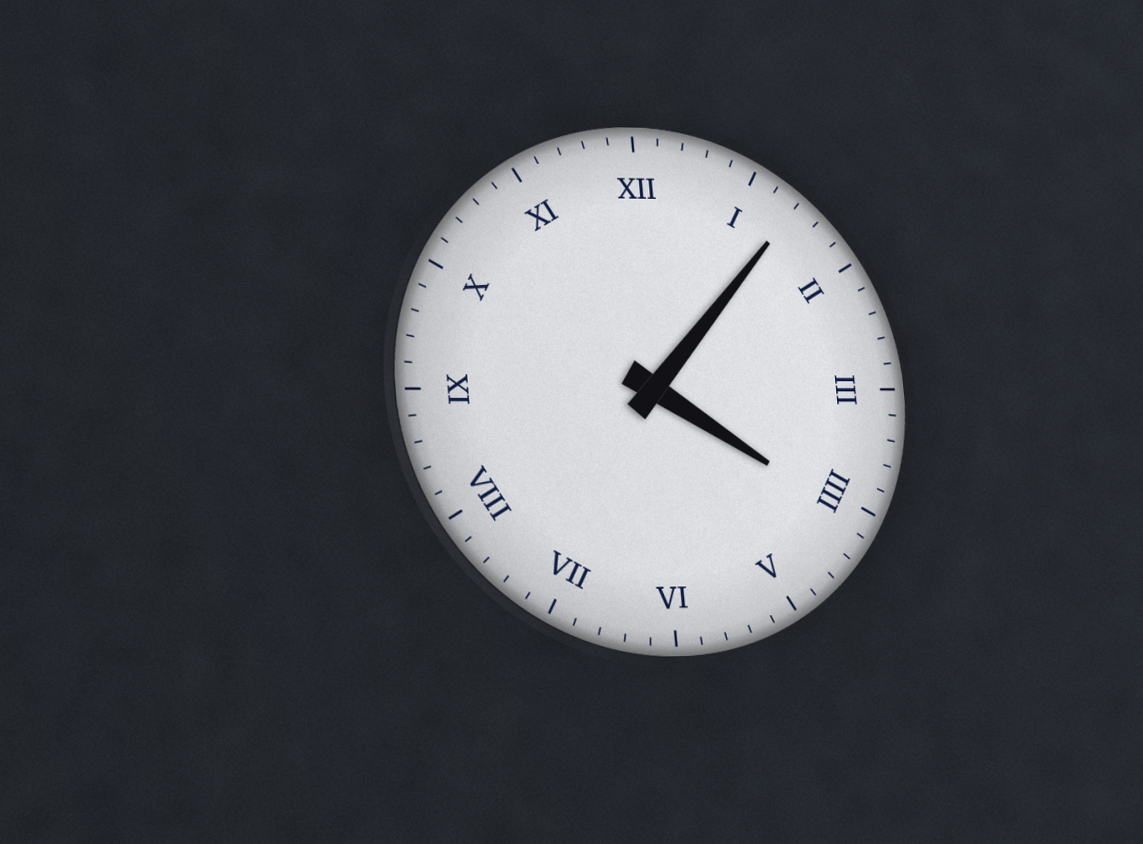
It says 4:07
